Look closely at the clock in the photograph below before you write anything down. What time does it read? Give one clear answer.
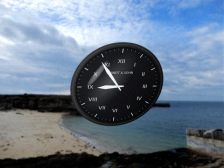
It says 8:54
